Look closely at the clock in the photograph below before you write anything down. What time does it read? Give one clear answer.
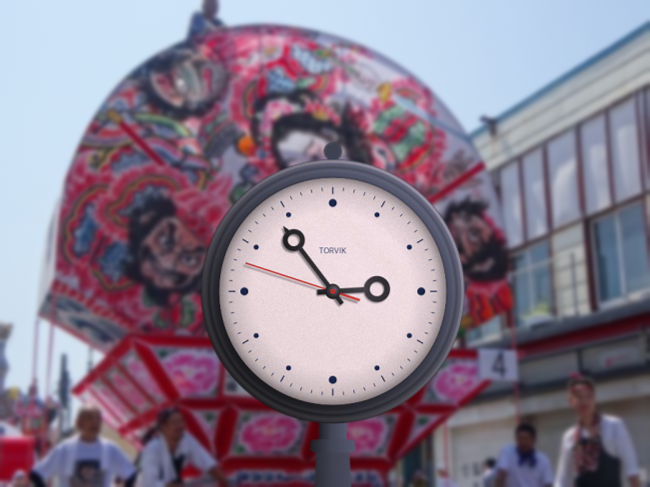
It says 2:53:48
